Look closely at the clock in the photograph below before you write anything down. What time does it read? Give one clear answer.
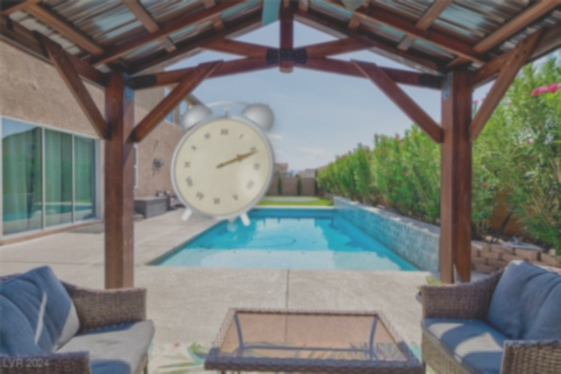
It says 2:11
